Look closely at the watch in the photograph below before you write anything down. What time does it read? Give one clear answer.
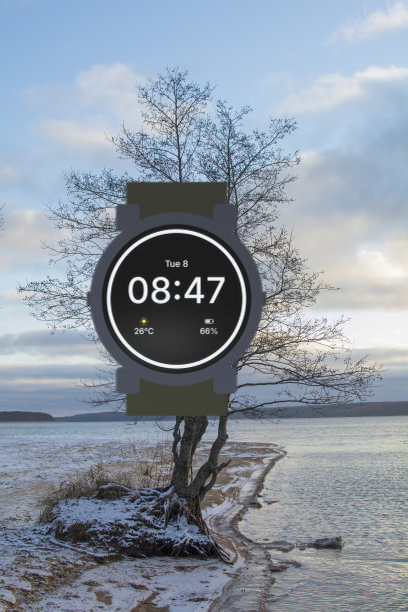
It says 8:47
